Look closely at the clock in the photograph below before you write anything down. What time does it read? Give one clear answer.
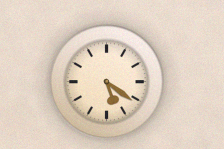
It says 5:21
